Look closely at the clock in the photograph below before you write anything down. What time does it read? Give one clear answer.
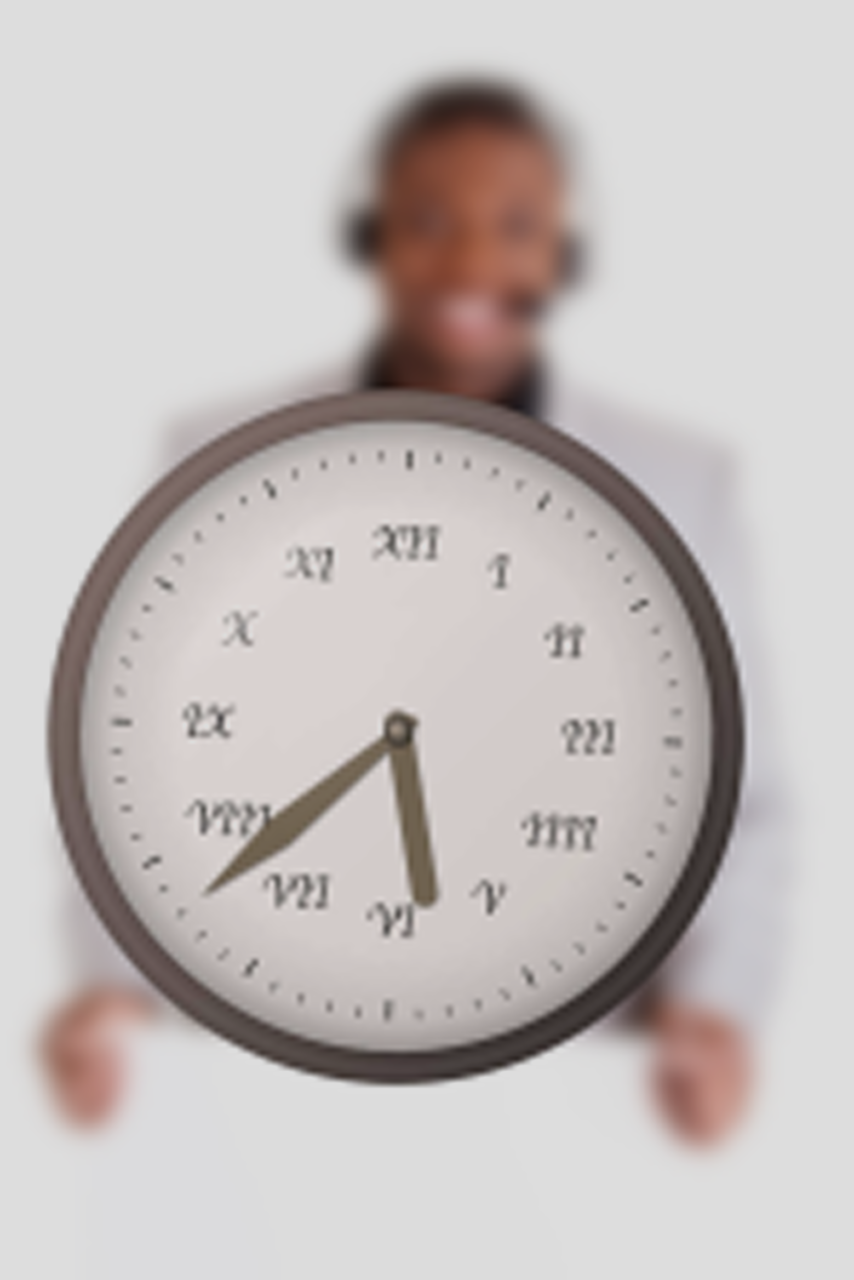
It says 5:38
